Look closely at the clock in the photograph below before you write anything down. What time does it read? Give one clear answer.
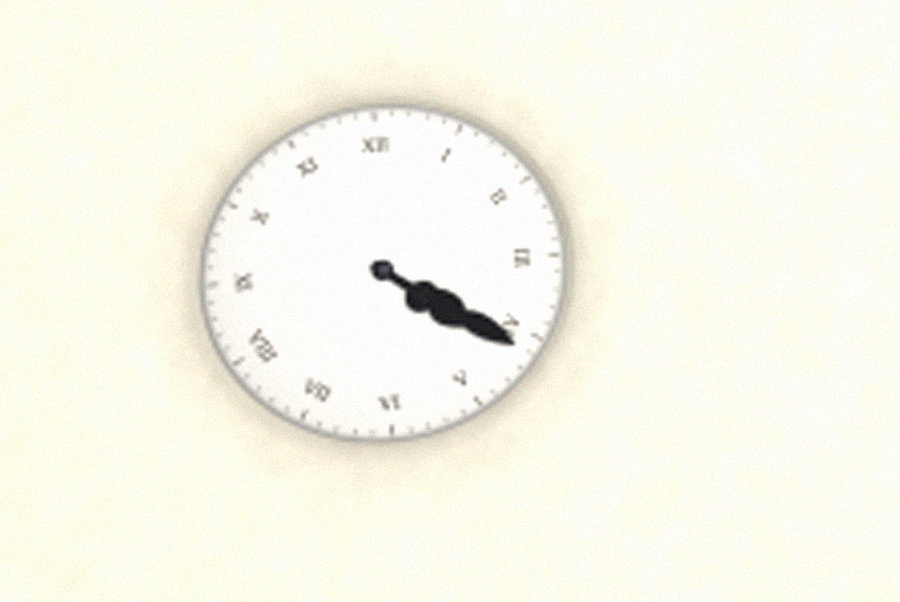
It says 4:21
